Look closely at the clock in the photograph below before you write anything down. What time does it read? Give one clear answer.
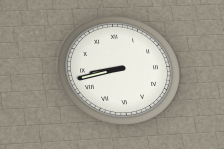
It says 8:43
